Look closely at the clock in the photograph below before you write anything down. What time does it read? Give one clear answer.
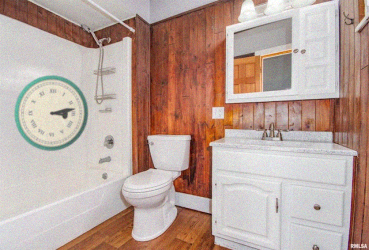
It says 3:13
